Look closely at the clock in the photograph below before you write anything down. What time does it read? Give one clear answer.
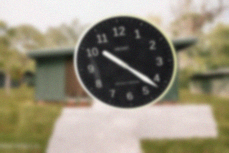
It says 10:22
